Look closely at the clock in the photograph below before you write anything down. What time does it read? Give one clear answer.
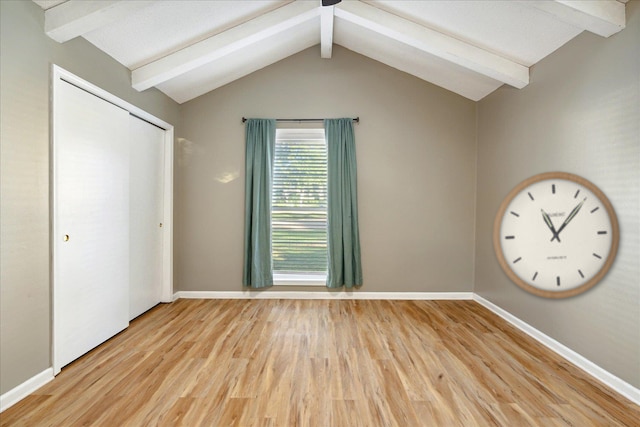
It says 11:07
